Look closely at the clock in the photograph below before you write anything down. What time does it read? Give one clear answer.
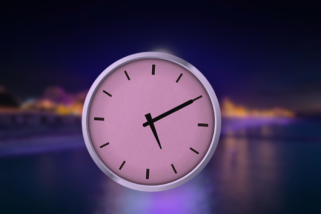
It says 5:10
